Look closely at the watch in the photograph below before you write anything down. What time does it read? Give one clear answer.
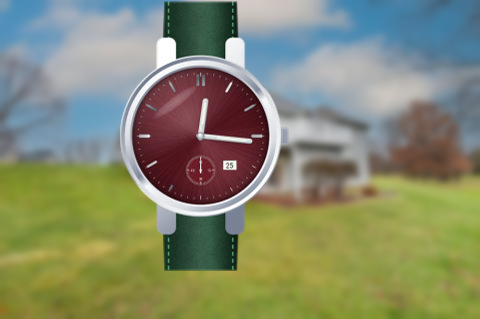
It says 12:16
